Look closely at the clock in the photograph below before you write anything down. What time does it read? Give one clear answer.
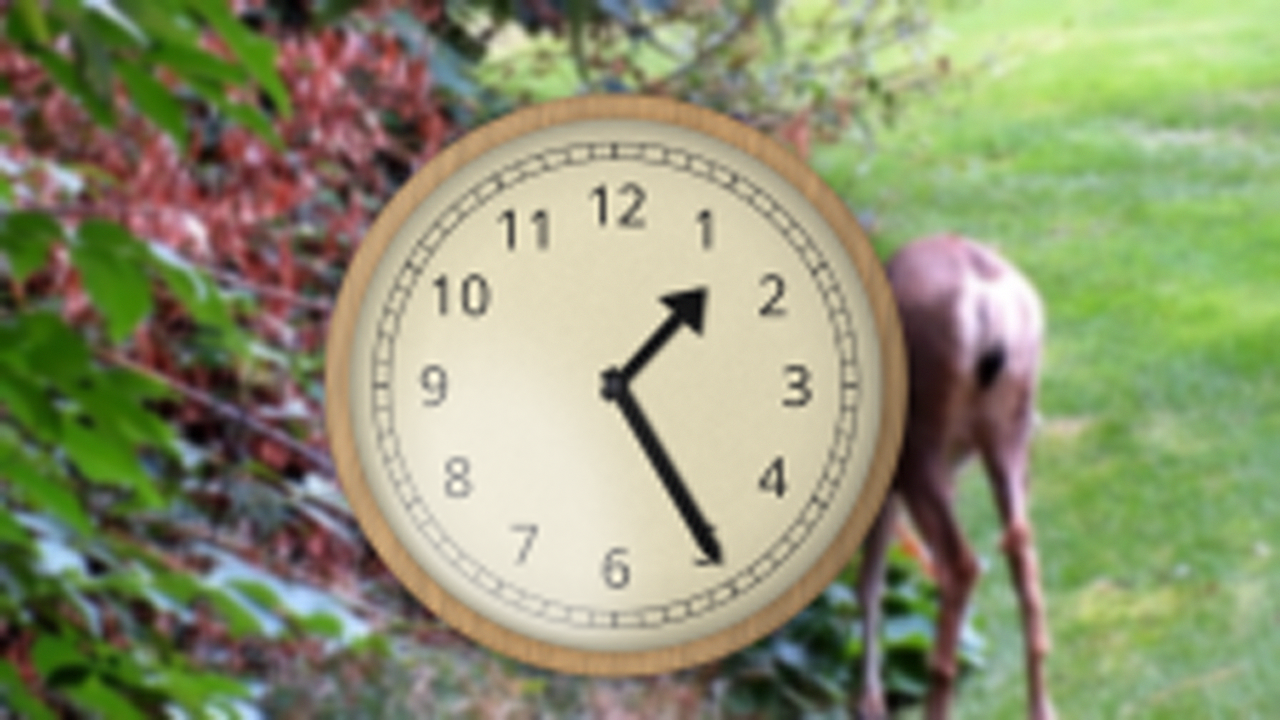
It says 1:25
